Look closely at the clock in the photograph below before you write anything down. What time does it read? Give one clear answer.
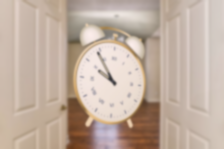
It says 9:54
